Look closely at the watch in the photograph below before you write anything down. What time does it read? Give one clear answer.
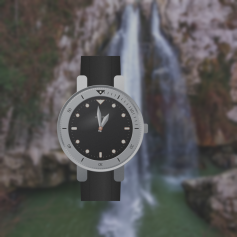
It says 12:59
